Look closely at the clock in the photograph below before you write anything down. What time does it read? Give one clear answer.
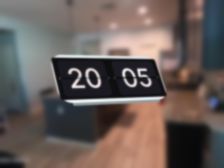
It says 20:05
